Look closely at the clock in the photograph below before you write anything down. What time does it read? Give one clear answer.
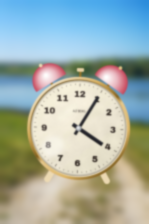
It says 4:05
